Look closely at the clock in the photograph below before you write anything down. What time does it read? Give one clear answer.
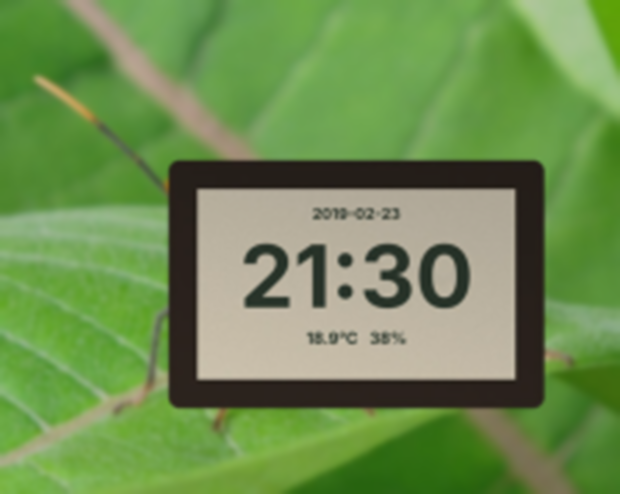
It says 21:30
